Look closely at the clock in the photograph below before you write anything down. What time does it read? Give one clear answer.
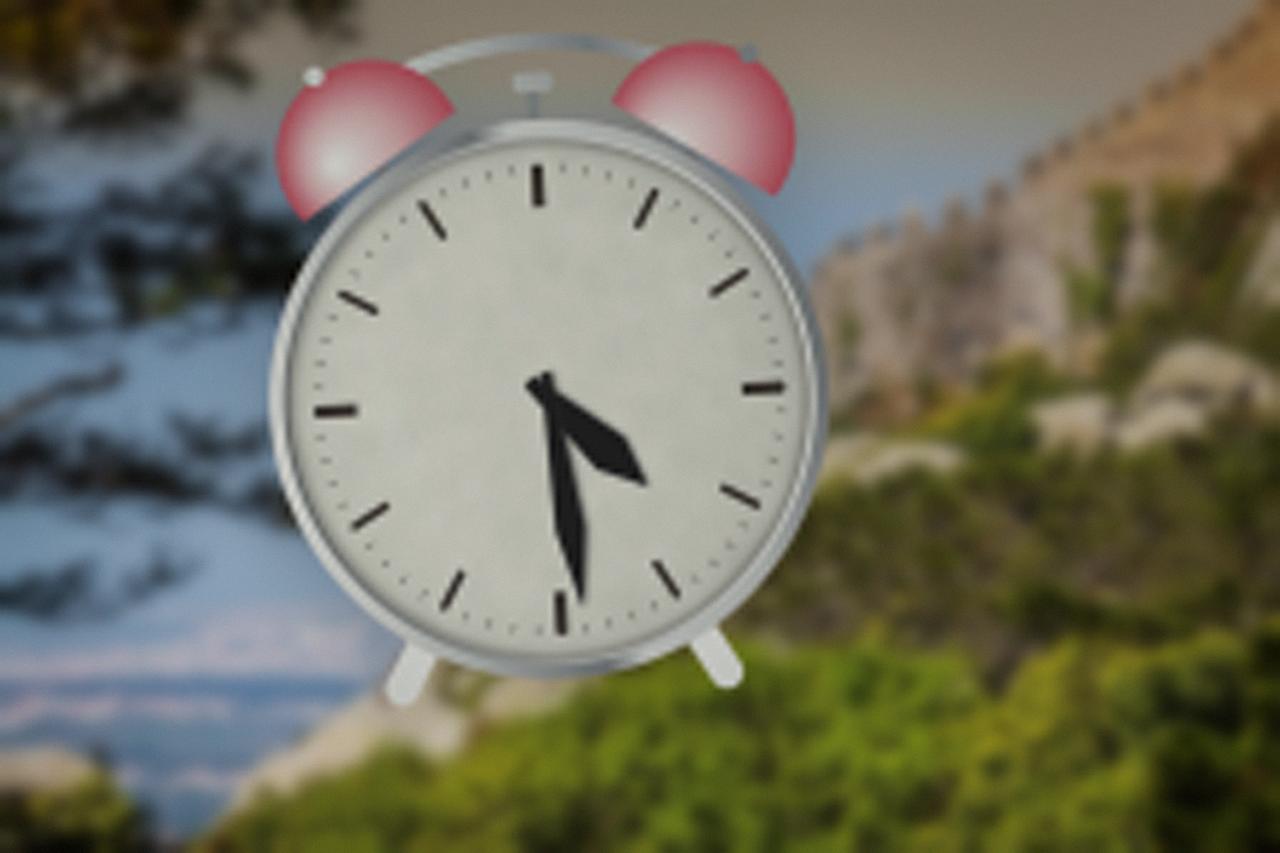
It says 4:29
